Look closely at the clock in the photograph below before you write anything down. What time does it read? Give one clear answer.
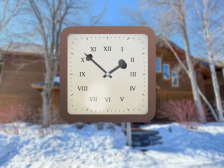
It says 1:52
